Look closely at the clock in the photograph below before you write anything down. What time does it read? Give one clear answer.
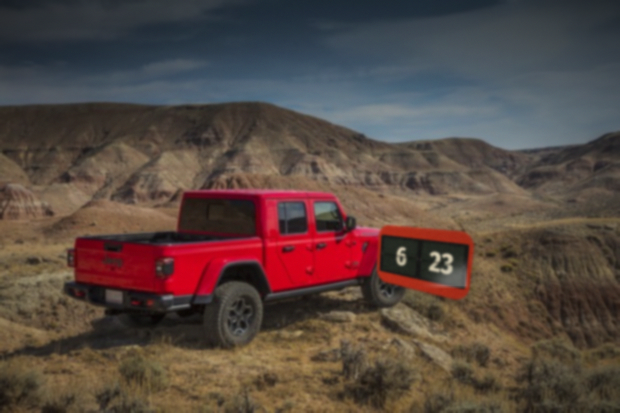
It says 6:23
